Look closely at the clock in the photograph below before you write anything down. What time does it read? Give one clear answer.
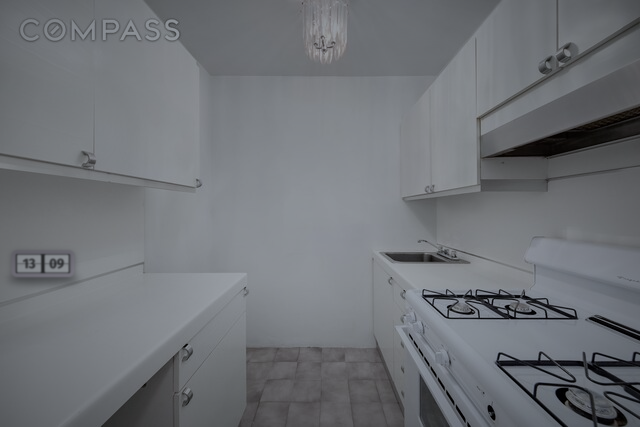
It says 13:09
